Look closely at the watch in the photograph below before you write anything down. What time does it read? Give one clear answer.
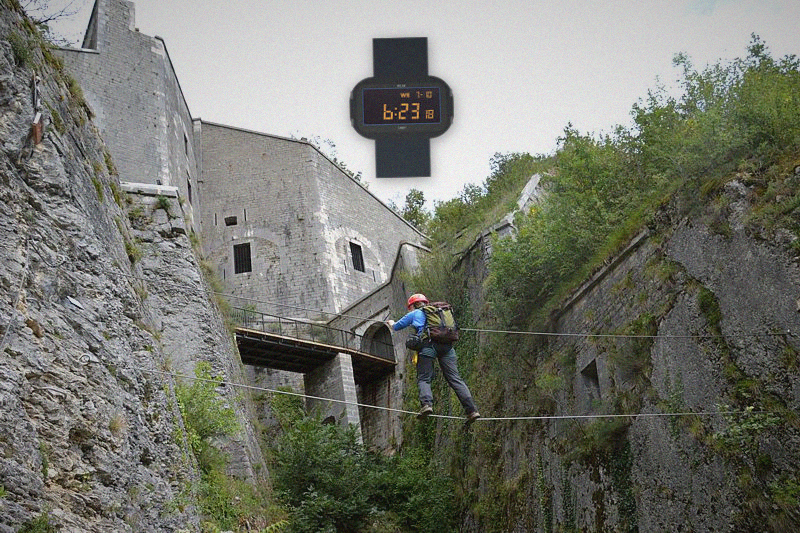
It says 6:23:18
